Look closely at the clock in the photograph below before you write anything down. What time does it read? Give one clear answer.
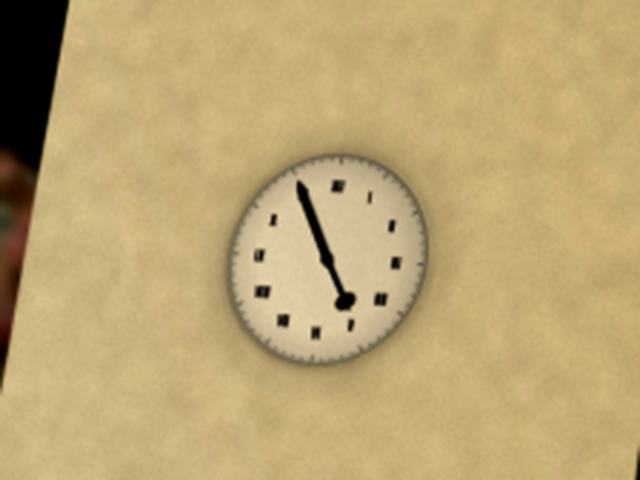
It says 4:55
